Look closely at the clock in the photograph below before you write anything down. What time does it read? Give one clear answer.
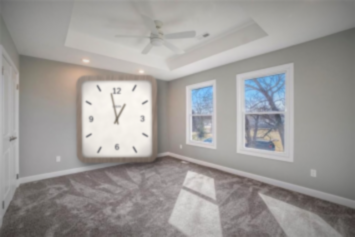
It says 12:58
